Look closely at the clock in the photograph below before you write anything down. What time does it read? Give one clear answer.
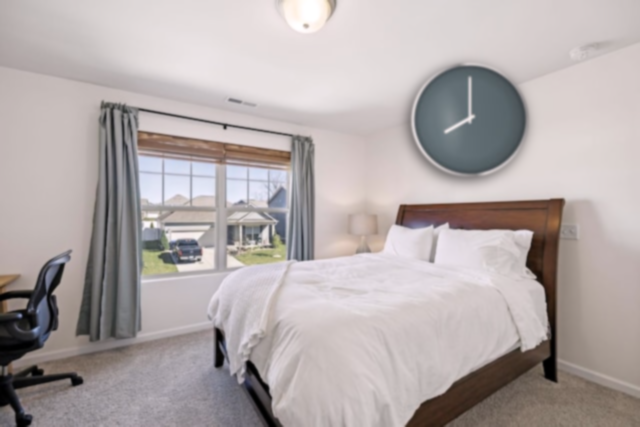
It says 8:00
